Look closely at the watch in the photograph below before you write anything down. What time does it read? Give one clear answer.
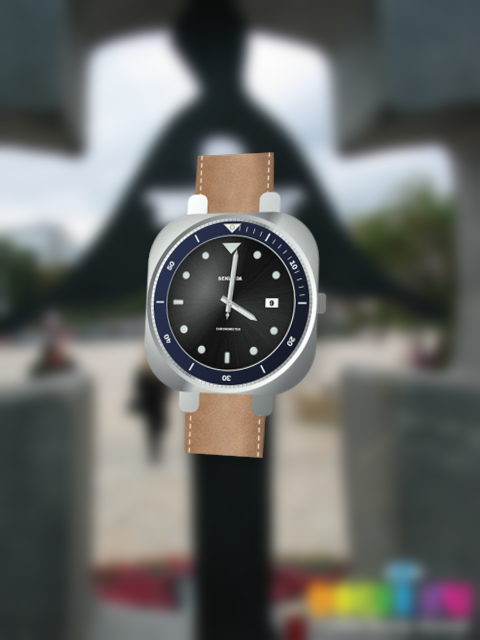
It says 4:01:01
